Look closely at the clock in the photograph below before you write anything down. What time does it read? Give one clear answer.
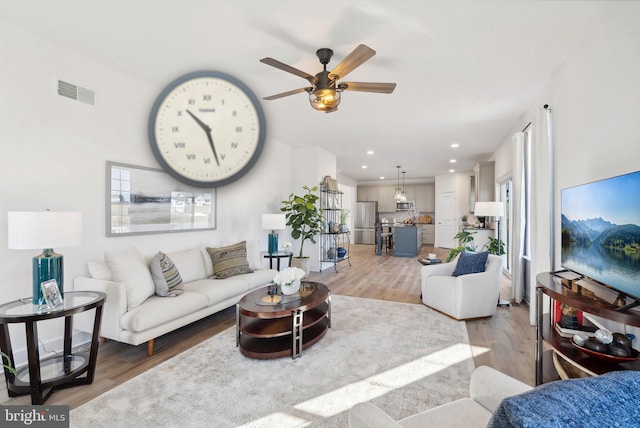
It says 10:27
